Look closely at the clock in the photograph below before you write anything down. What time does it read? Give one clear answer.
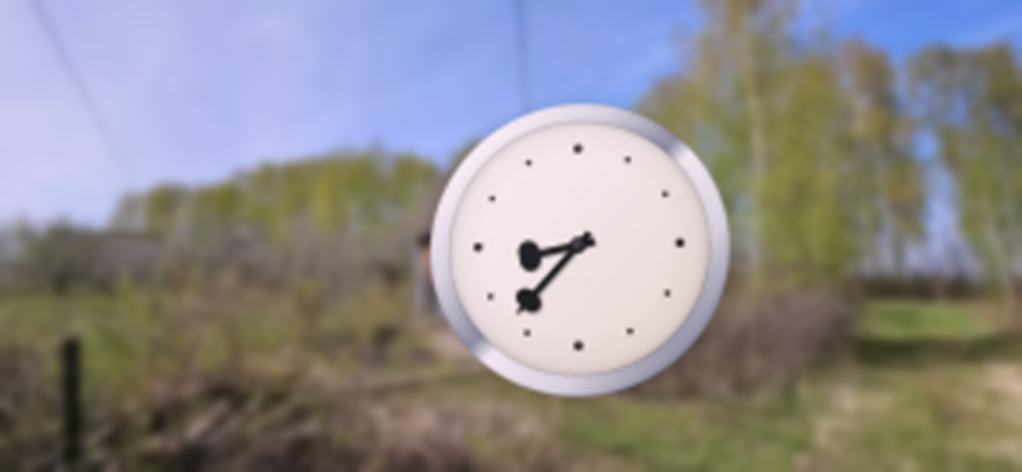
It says 8:37
